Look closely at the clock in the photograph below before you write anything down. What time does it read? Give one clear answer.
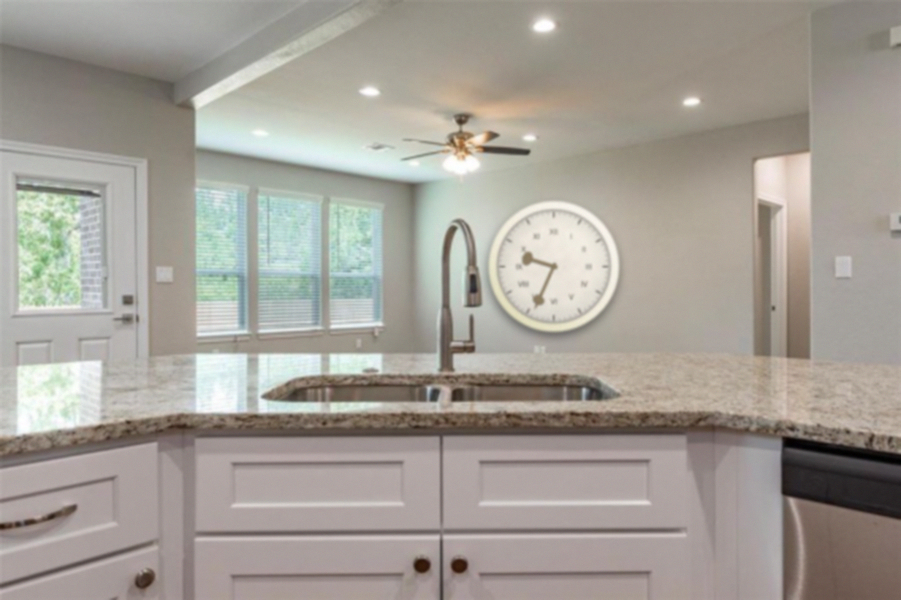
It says 9:34
